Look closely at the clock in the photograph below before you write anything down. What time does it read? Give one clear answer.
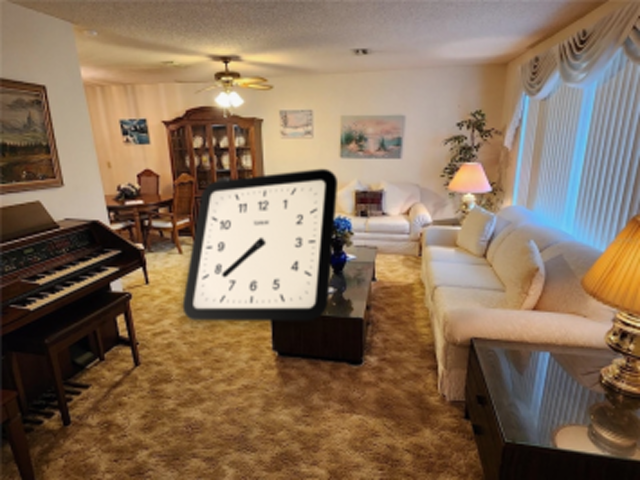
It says 7:38
